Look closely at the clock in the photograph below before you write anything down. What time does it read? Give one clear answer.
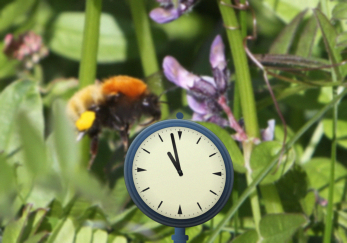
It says 10:58
